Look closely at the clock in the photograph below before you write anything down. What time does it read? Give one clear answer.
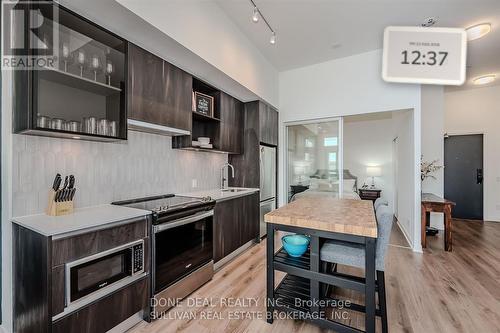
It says 12:37
